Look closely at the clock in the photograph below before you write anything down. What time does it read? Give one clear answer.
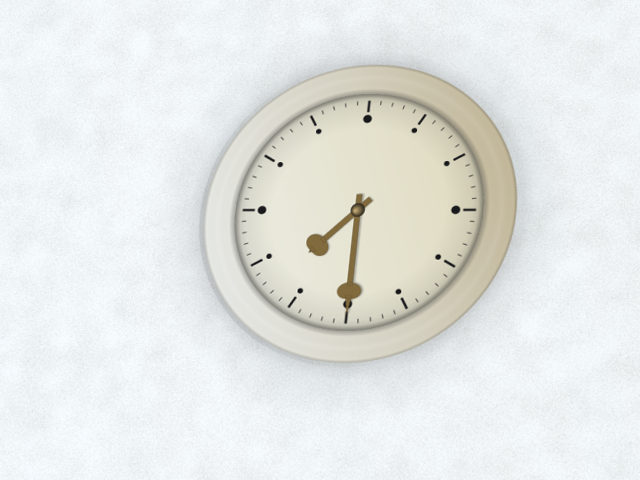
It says 7:30
